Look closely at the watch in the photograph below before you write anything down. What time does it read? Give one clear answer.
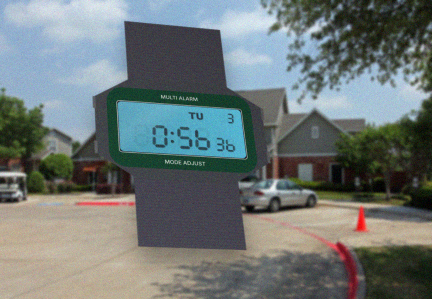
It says 0:56:36
